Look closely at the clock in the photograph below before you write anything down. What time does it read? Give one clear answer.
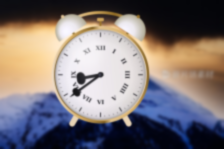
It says 8:39
